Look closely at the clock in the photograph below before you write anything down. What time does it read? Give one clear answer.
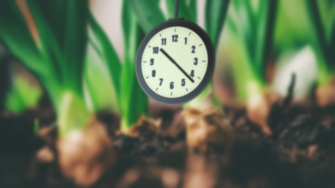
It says 10:22
